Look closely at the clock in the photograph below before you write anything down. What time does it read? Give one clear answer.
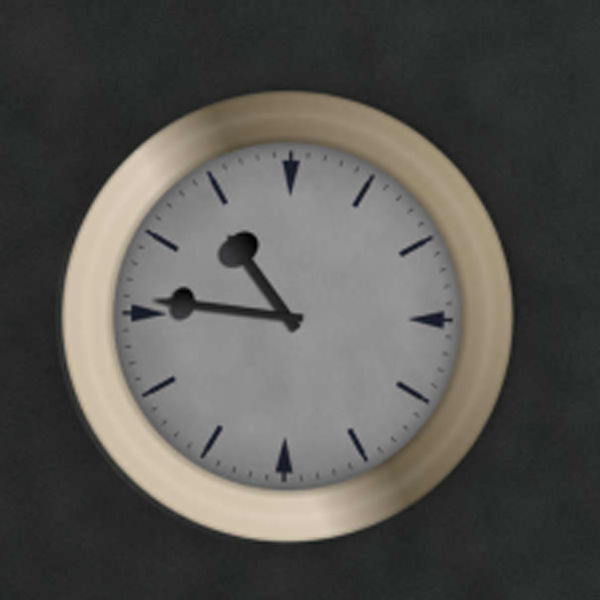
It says 10:46
